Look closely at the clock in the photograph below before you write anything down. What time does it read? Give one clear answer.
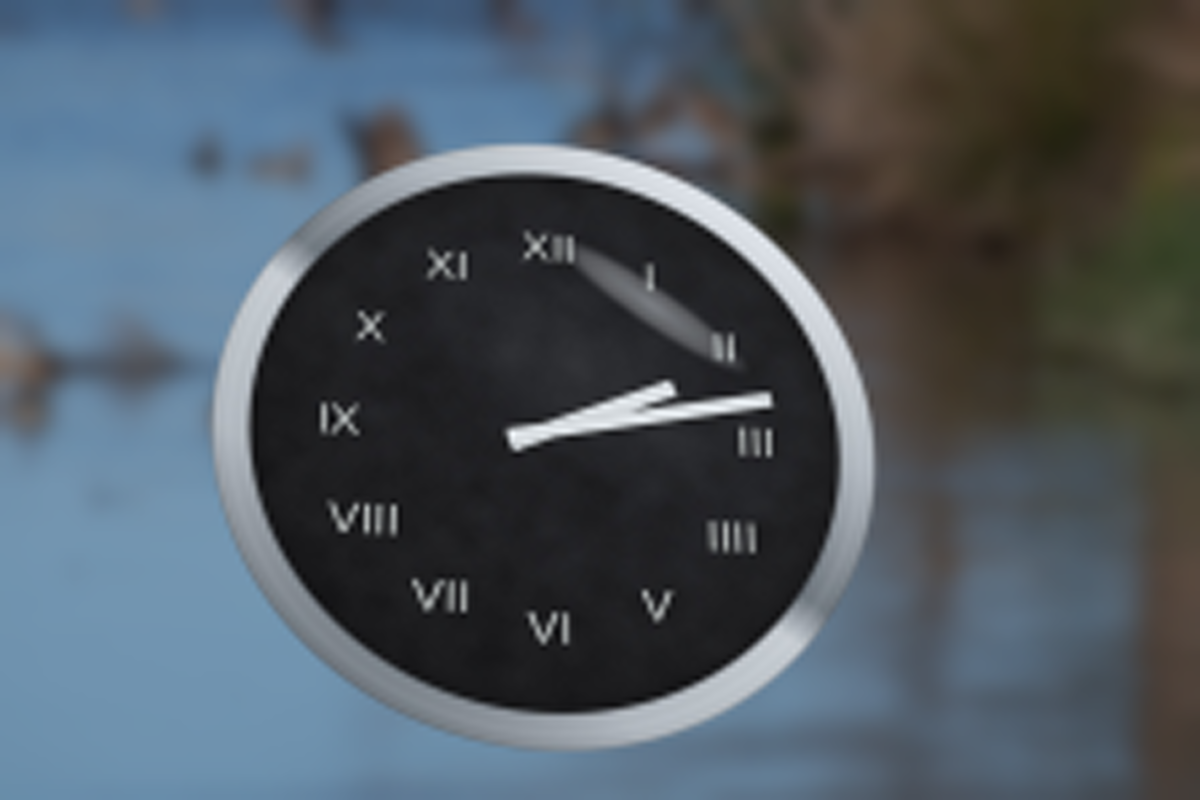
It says 2:13
